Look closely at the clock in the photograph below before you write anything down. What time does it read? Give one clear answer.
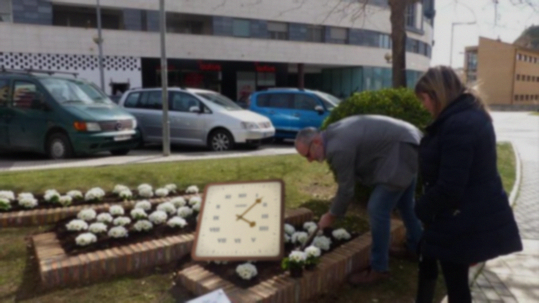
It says 4:07
